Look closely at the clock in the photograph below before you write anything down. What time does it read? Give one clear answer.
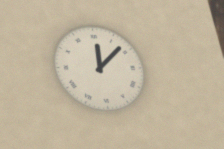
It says 12:08
